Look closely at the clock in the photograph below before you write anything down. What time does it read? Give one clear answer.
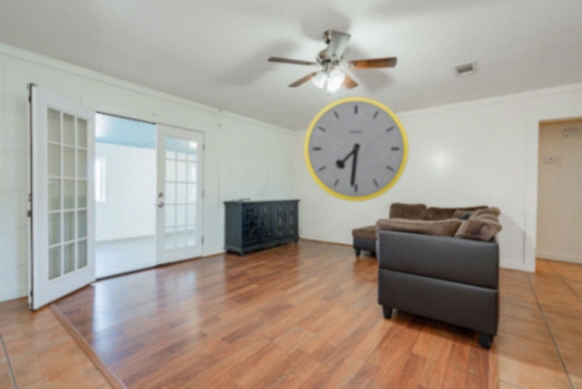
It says 7:31
